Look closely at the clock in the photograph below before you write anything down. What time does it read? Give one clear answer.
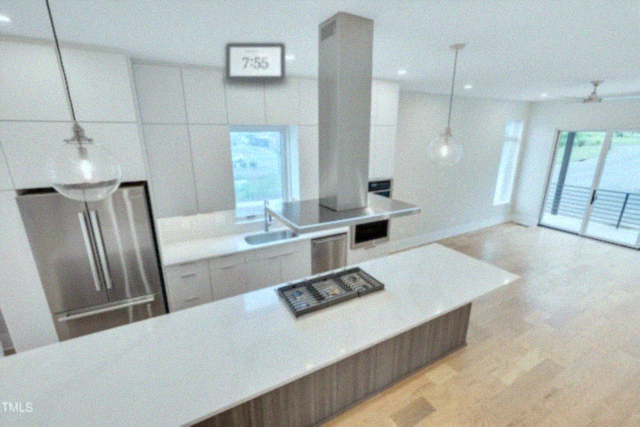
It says 7:55
